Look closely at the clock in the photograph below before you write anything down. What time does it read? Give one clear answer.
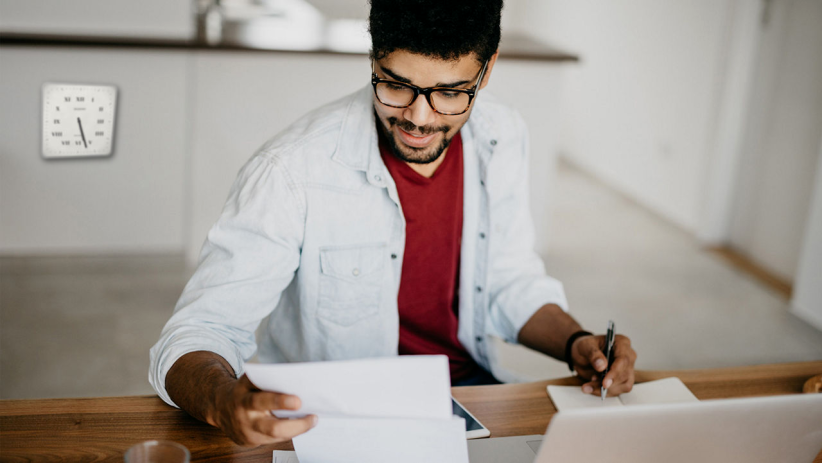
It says 5:27
